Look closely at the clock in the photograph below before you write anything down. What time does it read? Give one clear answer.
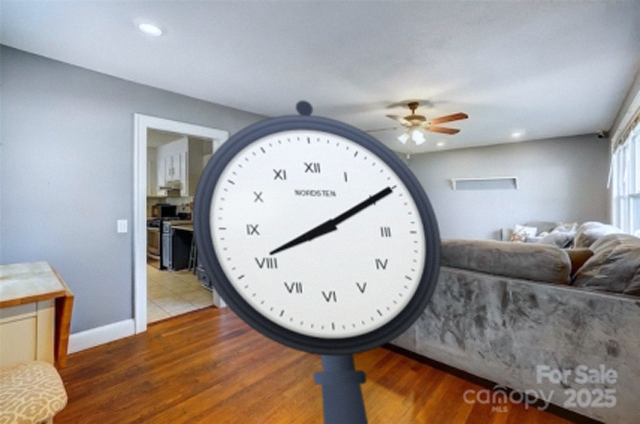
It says 8:10
